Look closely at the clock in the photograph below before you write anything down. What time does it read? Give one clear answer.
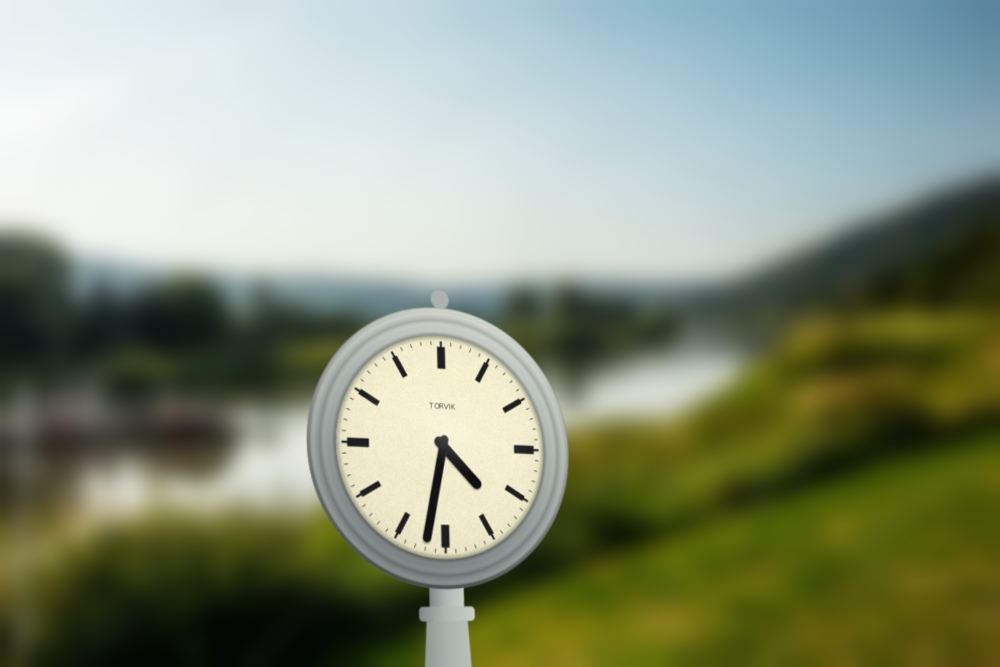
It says 4:32
